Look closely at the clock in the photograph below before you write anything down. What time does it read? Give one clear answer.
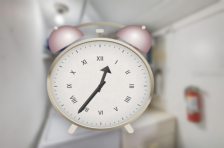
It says 12:36
